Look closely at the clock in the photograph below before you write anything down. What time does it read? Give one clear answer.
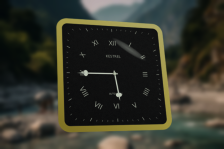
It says 5:45
